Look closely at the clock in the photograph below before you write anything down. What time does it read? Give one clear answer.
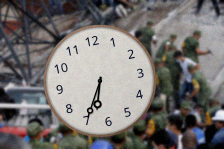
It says 6:35
